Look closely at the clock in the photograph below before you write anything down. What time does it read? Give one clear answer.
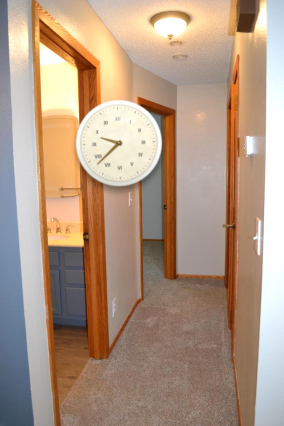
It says 9:38
